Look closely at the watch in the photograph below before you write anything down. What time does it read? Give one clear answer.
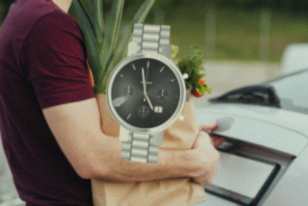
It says 4:58
